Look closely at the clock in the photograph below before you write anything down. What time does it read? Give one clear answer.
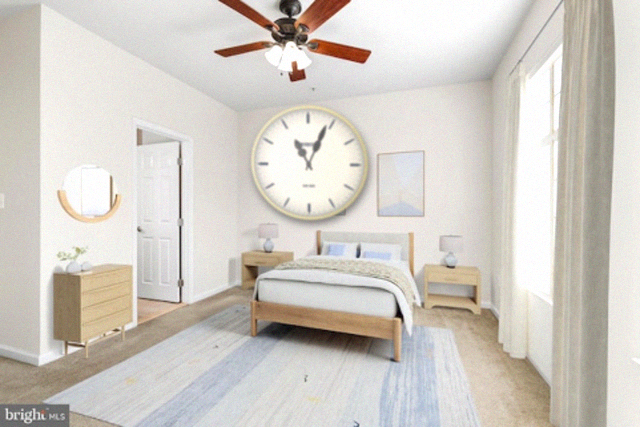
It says 11:04
